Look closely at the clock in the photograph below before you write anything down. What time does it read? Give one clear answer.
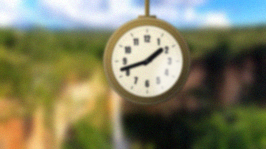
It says 1:42
